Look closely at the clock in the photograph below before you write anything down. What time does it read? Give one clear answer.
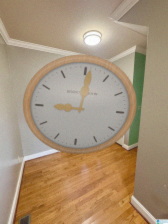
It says 9:01
